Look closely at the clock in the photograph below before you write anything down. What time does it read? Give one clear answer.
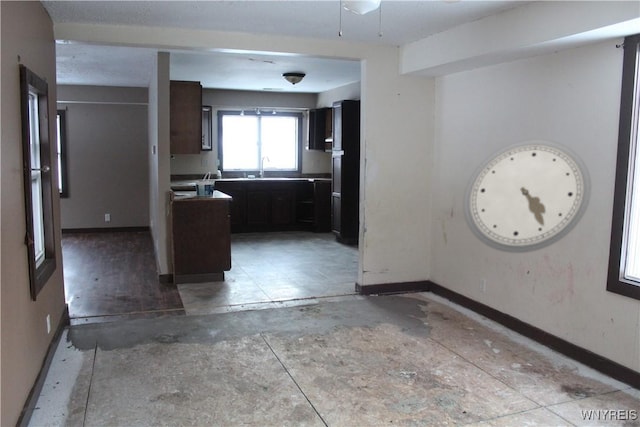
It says 4:24
